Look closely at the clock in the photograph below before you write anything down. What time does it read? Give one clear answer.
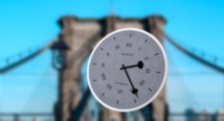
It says 2:24
